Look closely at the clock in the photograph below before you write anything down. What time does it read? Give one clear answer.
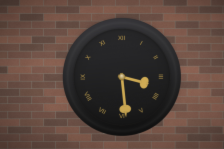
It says 3:29
